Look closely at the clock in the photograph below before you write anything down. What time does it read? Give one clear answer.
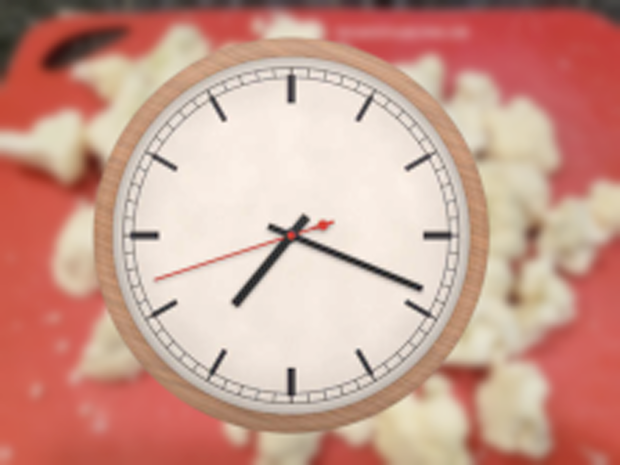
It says 7:18:42
